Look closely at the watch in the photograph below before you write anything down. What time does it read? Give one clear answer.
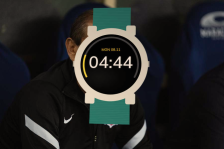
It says 4:44
